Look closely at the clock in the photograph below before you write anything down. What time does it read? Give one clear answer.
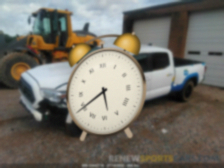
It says 5:40
